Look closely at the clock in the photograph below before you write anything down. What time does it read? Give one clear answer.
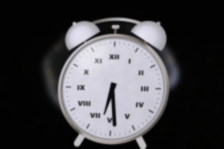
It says 6:29
